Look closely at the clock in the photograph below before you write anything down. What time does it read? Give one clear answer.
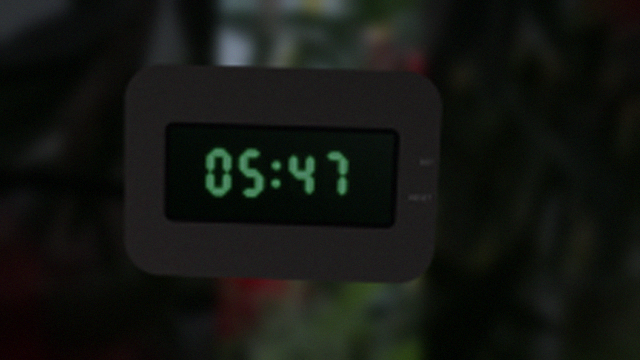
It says 5:47
